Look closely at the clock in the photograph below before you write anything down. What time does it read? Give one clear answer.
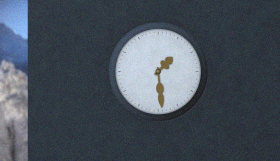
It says 1:29
